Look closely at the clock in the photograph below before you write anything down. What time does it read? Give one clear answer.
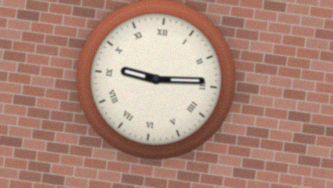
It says 9:14
